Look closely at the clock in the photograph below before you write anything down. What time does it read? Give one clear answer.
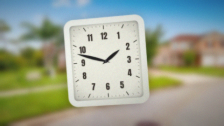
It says 1:48
